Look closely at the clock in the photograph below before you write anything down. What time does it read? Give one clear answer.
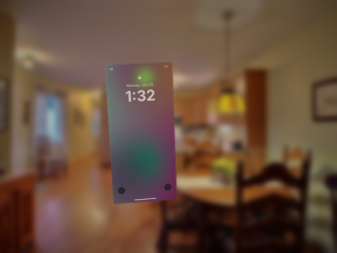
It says 1:32
